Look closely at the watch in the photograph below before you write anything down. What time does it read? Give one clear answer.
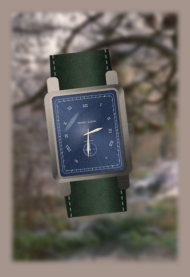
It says 2:31
